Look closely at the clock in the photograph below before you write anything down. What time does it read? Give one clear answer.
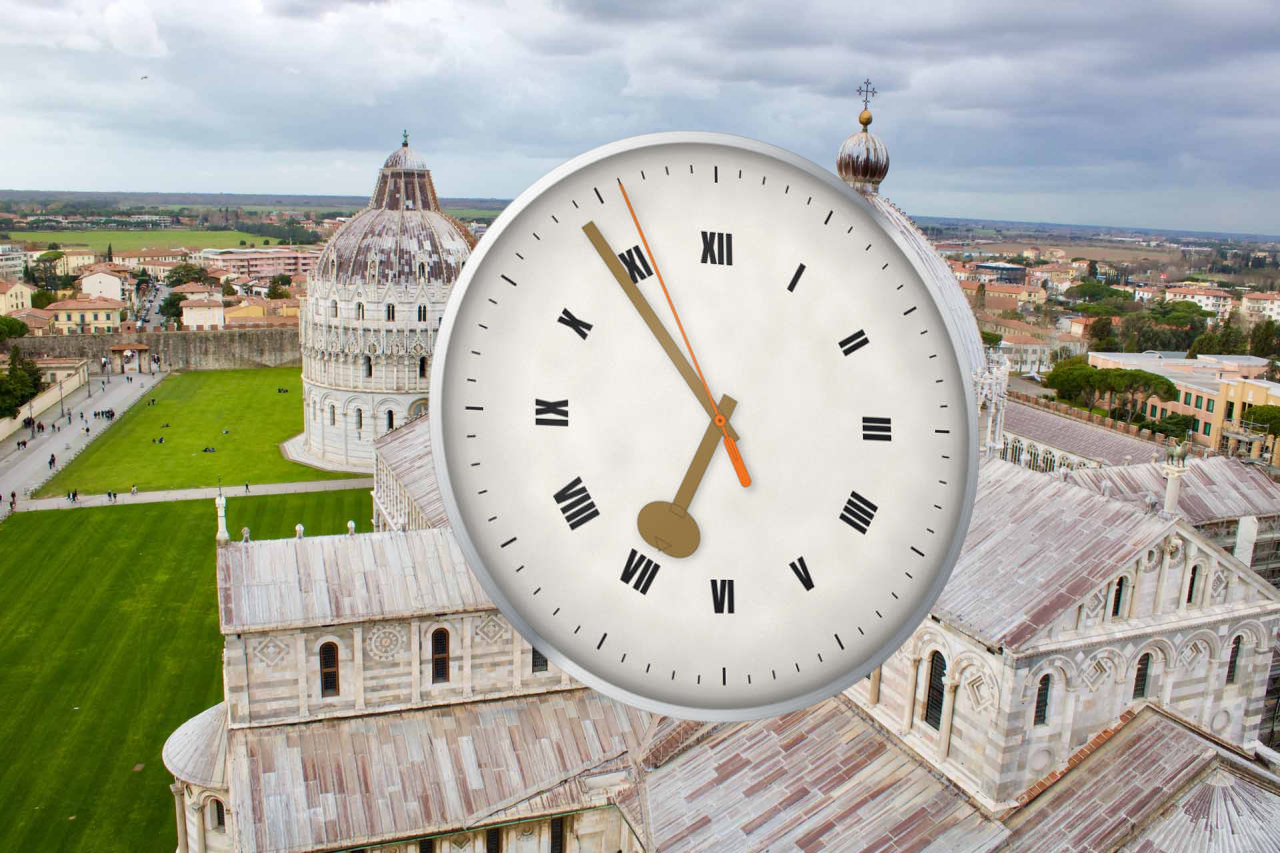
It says 6:53:56
